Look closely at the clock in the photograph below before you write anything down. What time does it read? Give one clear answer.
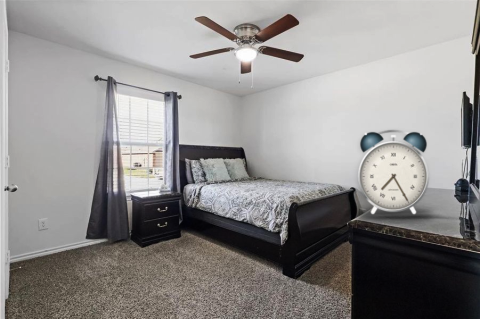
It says 7:25
